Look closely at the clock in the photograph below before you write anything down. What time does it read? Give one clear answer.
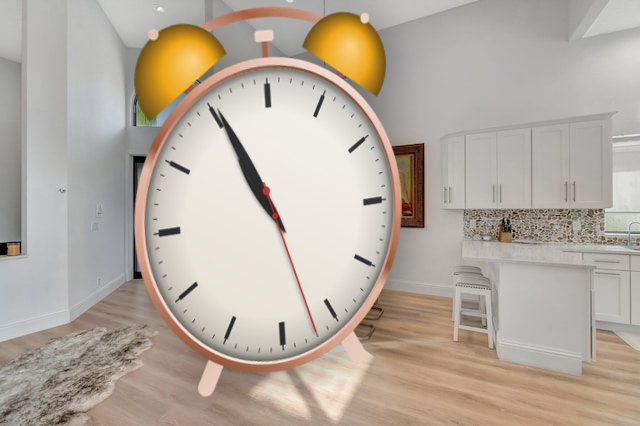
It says 10:55:27
